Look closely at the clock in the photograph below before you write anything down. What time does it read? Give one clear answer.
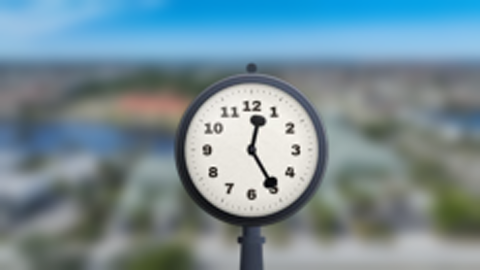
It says 12:25
